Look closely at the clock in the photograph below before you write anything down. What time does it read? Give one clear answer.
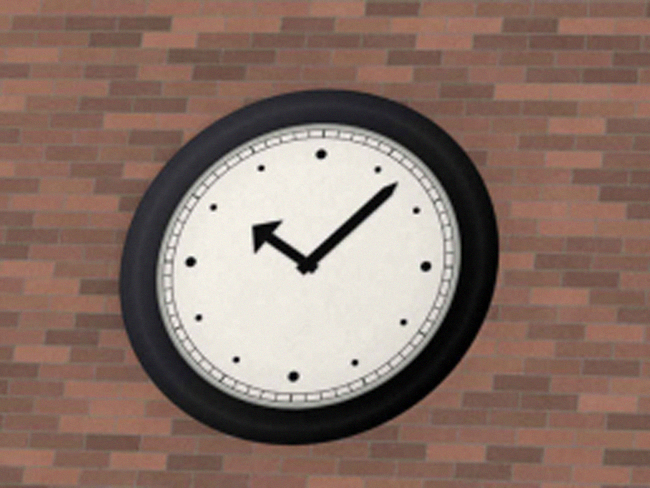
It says 10:07
